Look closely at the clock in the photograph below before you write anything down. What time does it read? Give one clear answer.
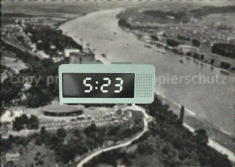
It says 5:23
